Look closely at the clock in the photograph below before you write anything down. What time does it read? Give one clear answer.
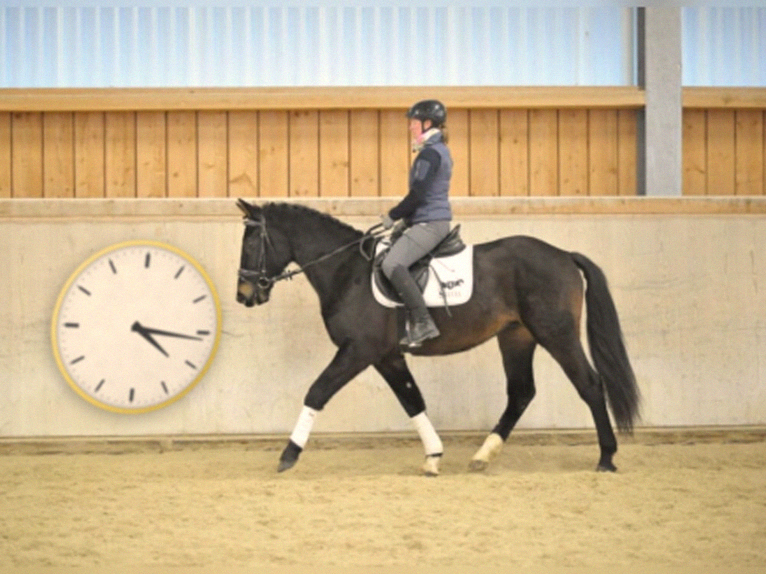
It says 4:16
